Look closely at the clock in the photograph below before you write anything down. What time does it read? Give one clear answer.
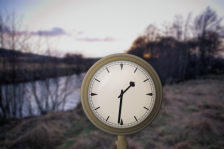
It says 1:31
